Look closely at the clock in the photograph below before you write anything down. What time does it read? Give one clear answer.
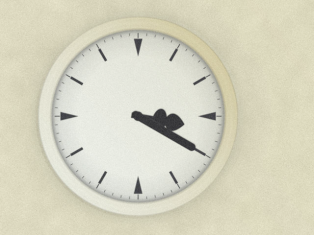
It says 3:20
